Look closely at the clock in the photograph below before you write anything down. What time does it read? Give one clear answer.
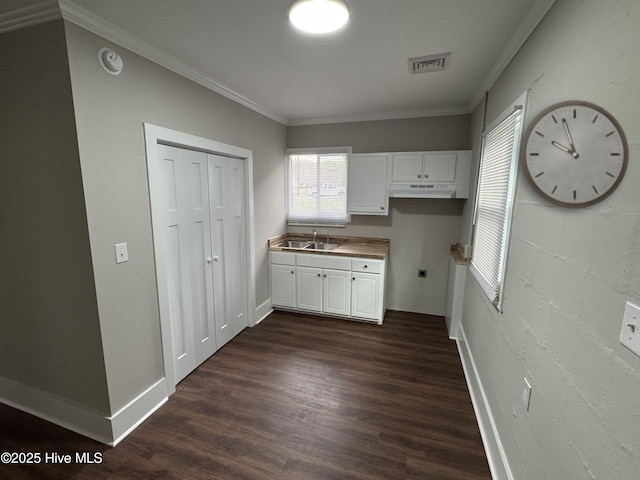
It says 9:57
